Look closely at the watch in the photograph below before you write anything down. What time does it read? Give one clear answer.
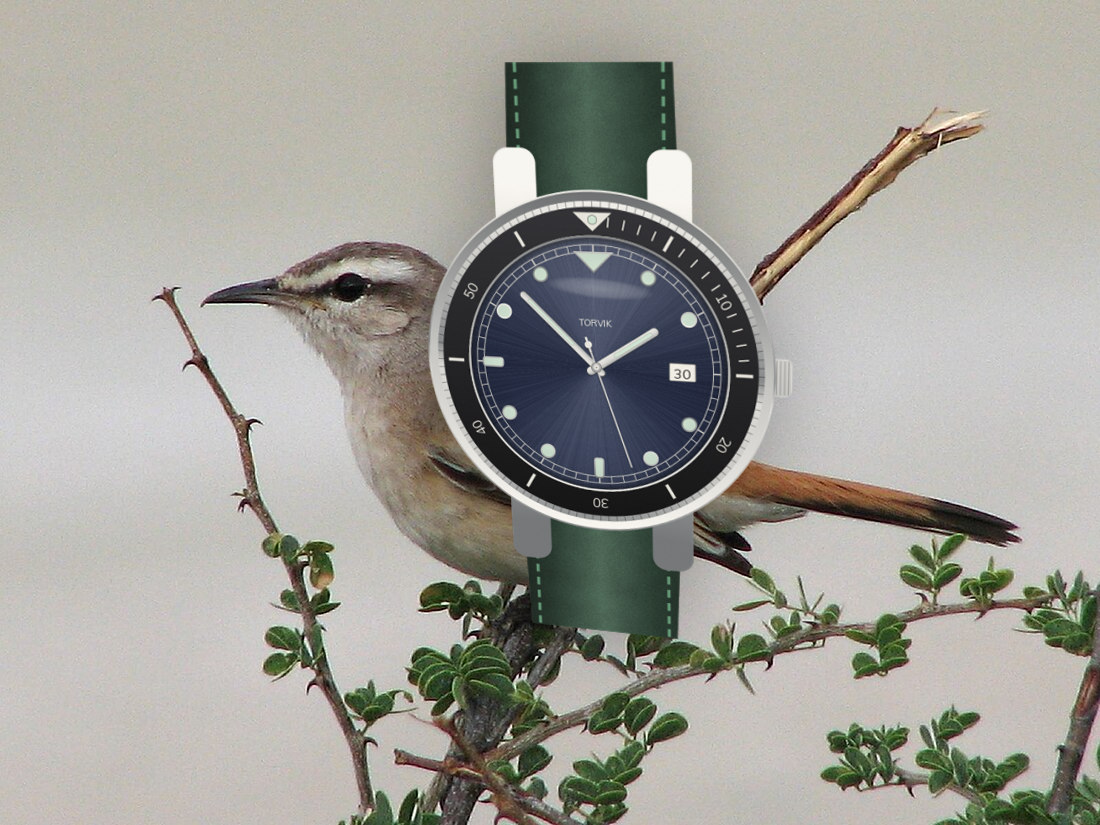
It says 1:52:27
